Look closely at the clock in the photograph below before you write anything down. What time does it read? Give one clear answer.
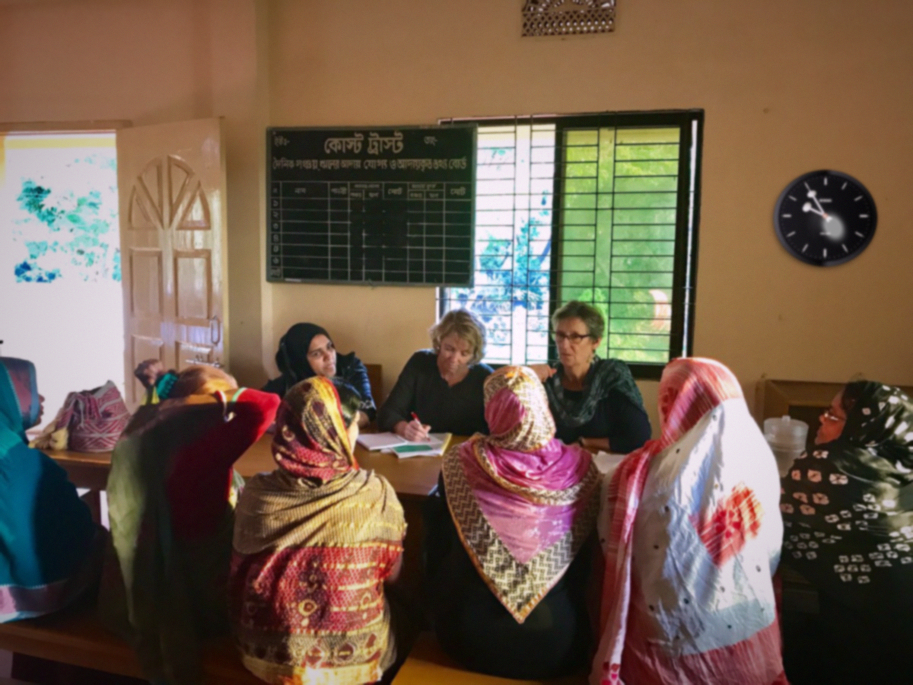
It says 9:55
